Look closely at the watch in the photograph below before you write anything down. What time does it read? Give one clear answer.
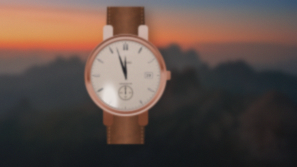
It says 11:57
